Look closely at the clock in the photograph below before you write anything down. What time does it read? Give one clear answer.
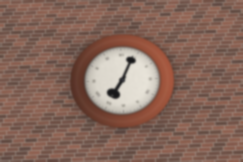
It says 7:04
